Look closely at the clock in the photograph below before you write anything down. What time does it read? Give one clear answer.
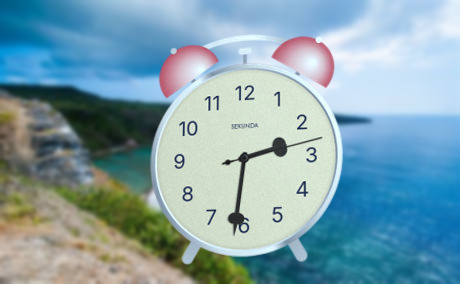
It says 2:31:13
